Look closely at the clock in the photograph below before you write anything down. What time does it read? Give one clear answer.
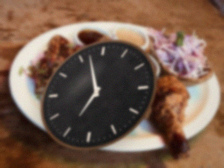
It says 6:57
